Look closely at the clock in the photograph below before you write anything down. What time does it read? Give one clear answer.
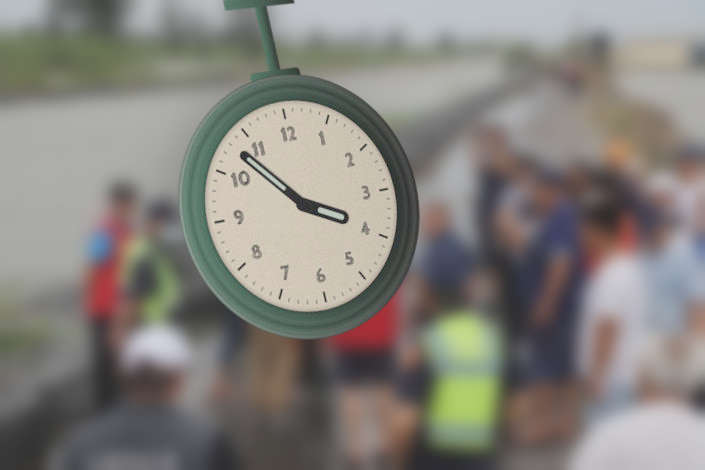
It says 3:53
